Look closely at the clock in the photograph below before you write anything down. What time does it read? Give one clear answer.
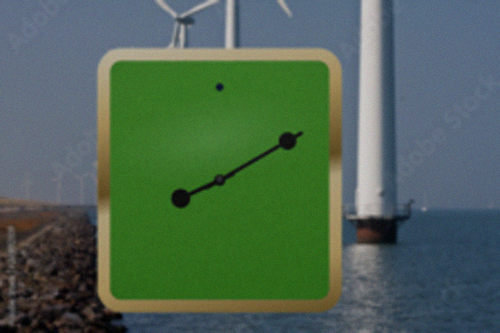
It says 8:10
